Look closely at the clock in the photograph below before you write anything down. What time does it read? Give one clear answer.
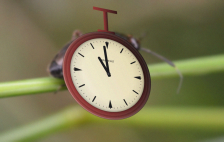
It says 10:59
